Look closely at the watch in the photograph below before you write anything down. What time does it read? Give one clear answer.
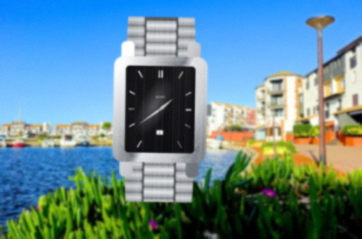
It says 1:39
